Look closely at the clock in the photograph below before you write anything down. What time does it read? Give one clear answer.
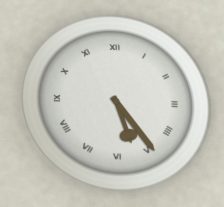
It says 5:24
